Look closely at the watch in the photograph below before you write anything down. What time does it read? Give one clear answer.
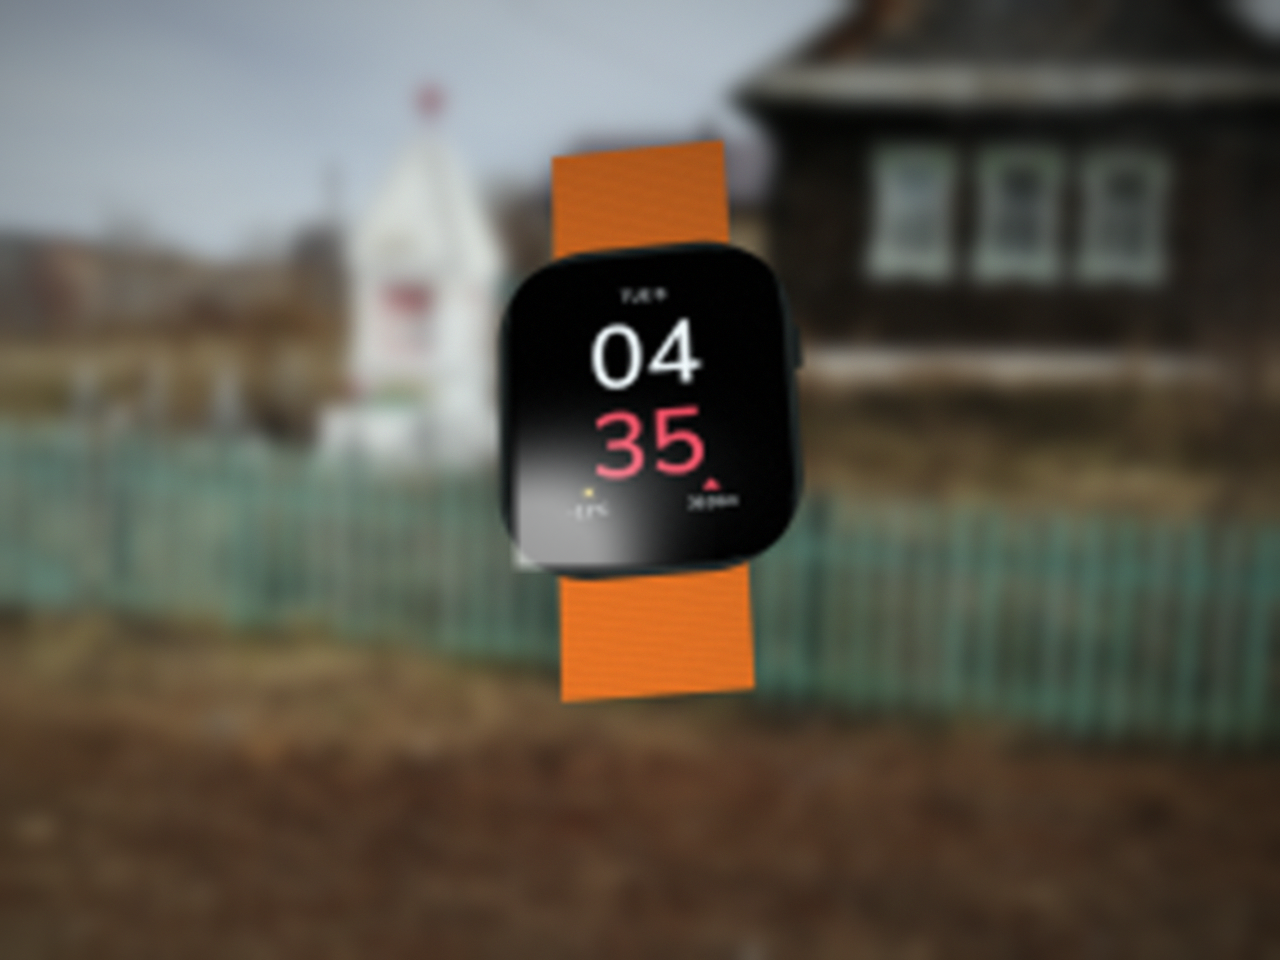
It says 4:35
